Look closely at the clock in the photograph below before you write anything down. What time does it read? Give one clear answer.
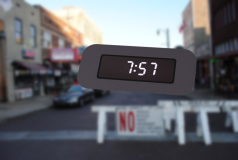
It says 7:57
